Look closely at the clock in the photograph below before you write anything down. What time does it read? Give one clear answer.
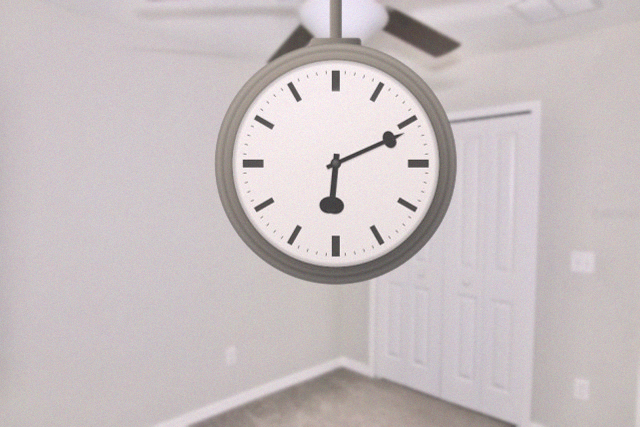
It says 6:11
